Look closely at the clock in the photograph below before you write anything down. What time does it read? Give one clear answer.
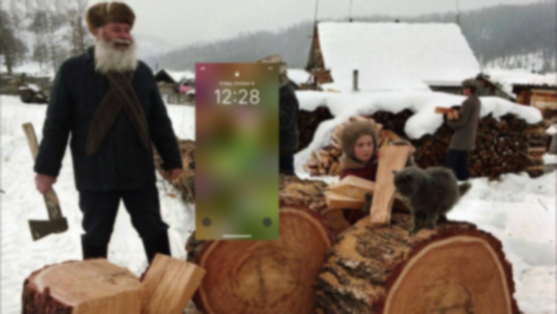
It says 12:28
